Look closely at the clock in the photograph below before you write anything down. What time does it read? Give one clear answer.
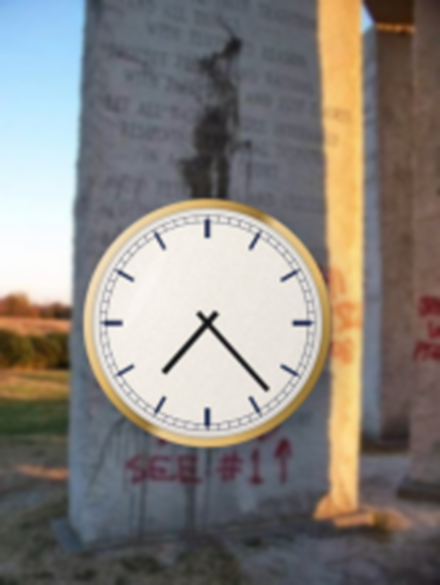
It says 7:23
